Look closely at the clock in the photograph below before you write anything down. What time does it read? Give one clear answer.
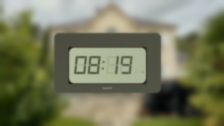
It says 8:19
